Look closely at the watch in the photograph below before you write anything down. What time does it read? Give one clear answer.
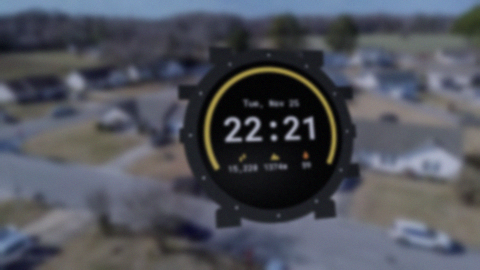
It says 22:21
